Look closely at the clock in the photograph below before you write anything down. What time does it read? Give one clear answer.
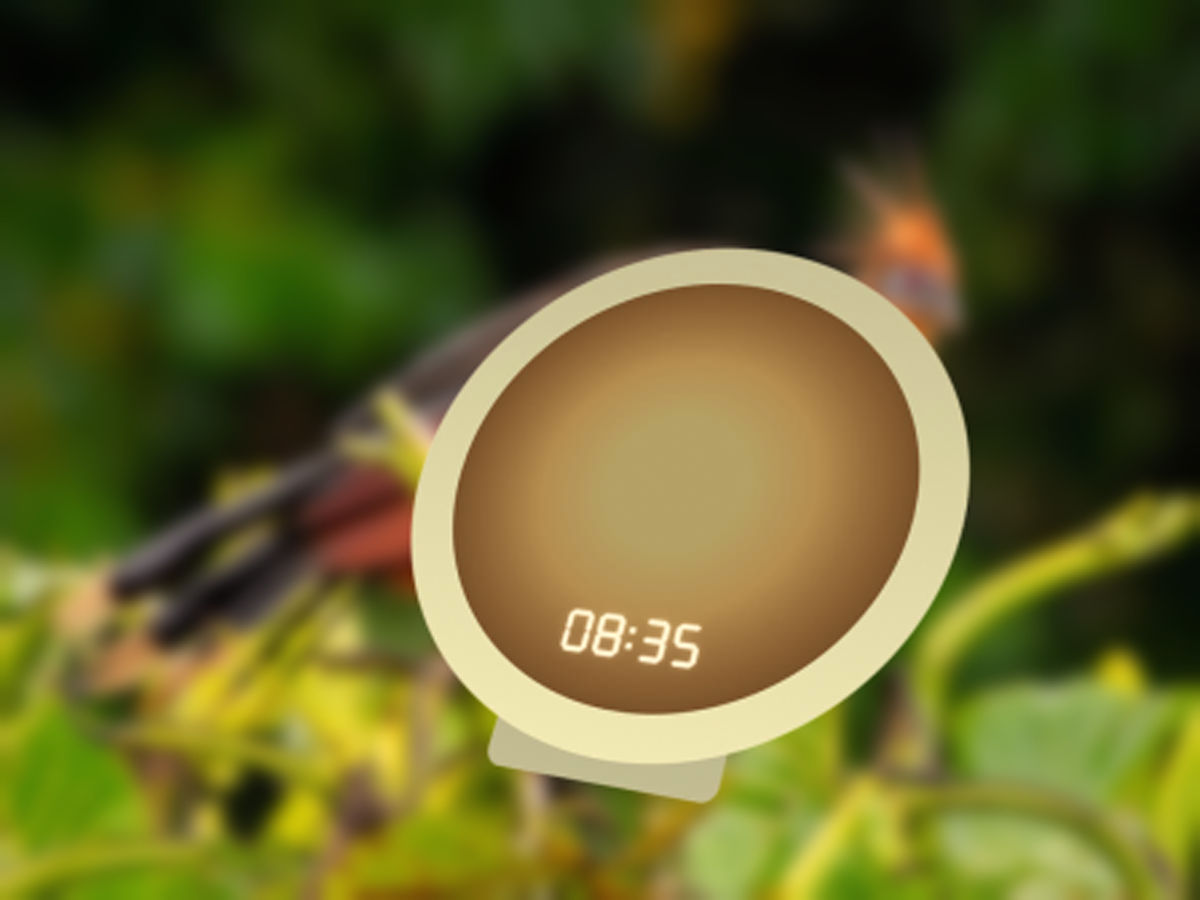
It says 8:35
